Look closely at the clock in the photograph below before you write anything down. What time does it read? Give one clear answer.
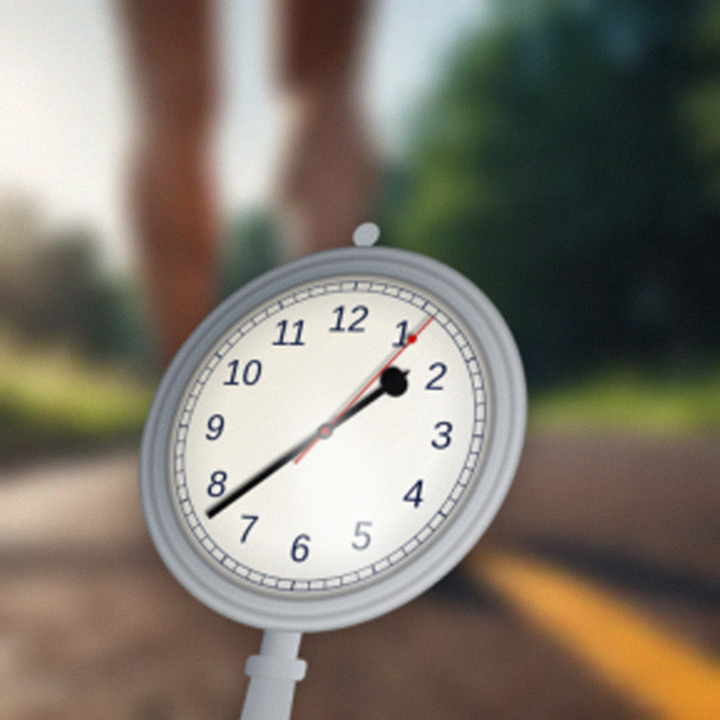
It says 1:38:06
